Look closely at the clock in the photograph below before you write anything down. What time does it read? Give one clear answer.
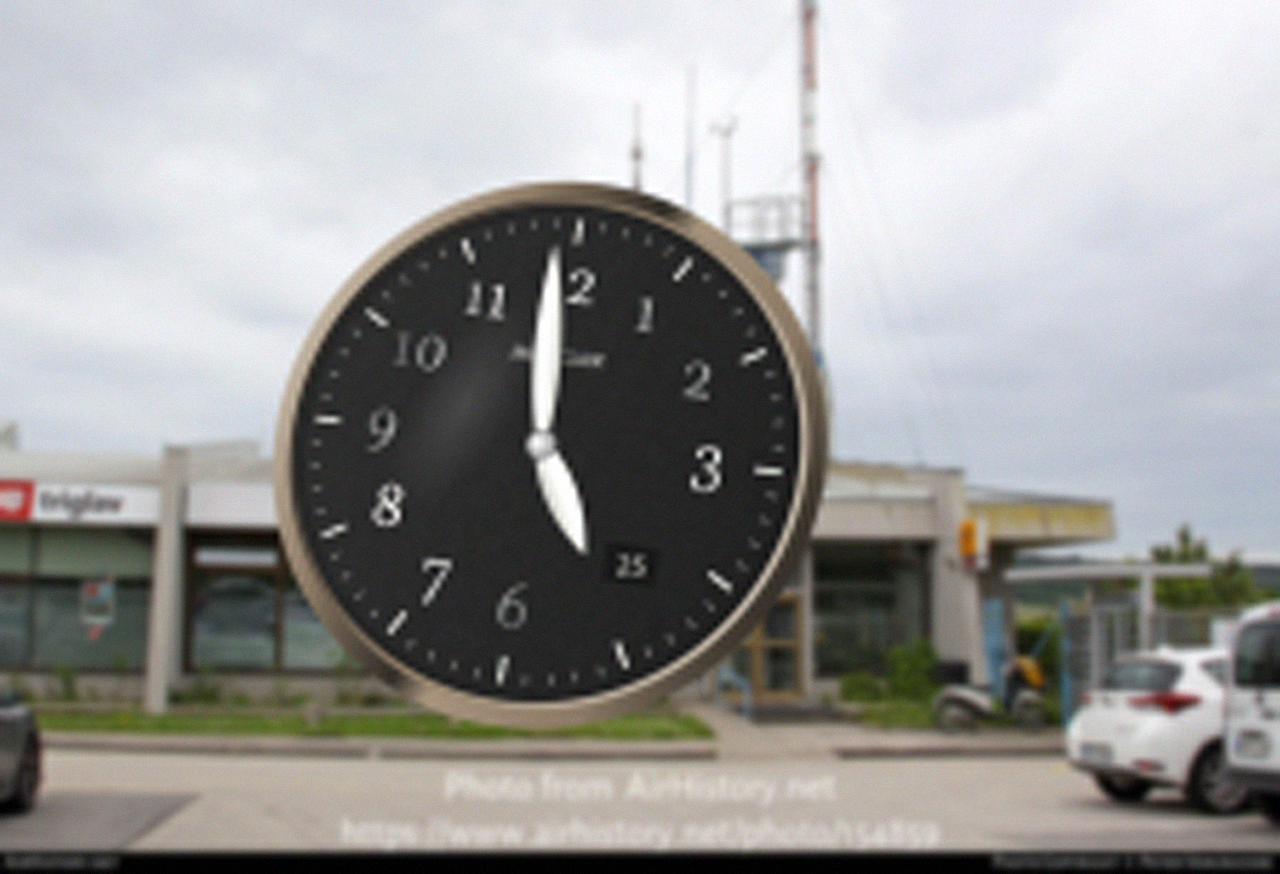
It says 4:59
